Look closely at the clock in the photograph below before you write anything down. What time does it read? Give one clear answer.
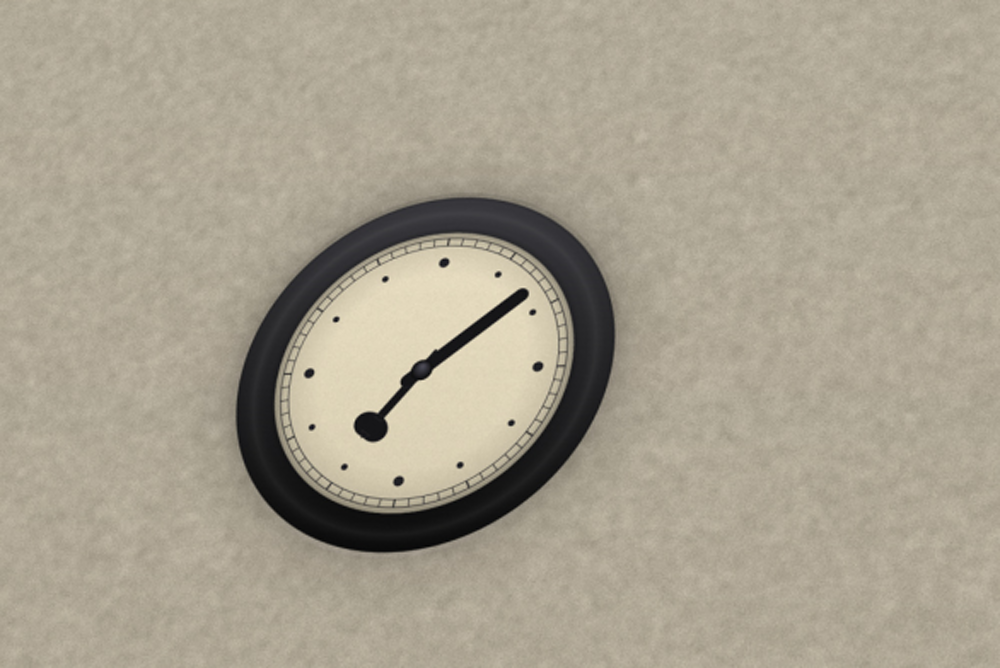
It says 7:08
